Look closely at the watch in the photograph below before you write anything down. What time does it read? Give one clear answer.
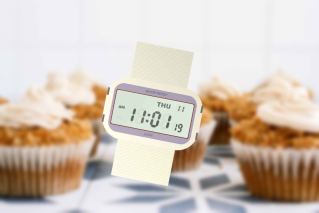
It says 11:01:19
